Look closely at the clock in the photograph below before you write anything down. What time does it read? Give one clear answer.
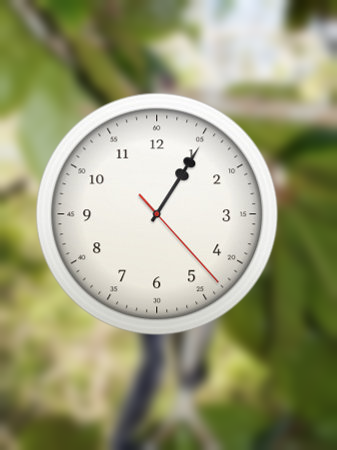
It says 1:05:23
